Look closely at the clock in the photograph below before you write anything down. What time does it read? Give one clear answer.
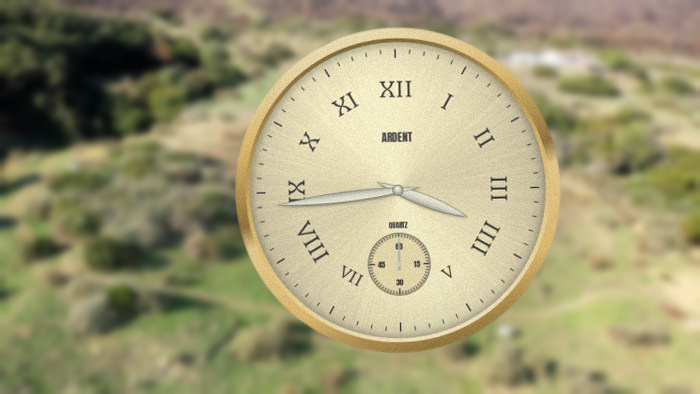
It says 3:44
